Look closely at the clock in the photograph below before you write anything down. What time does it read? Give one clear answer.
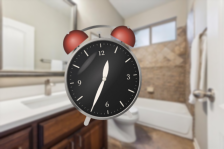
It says 12:35
